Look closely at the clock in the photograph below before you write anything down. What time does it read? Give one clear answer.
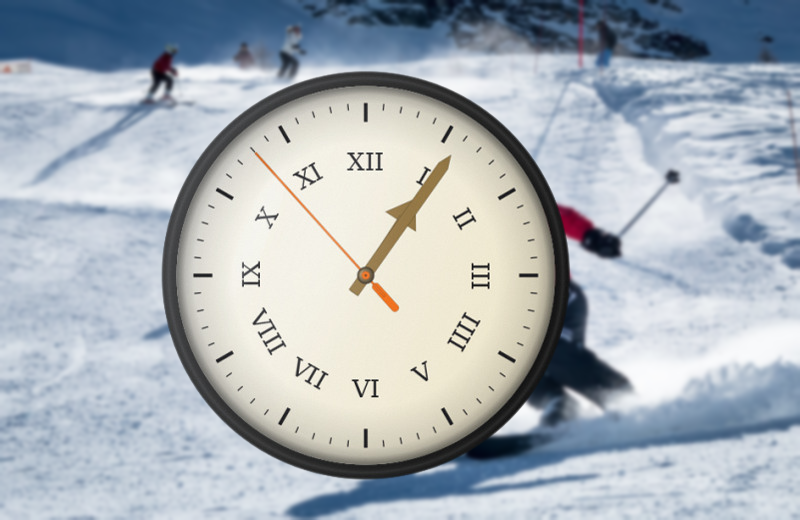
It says 1:05:53
